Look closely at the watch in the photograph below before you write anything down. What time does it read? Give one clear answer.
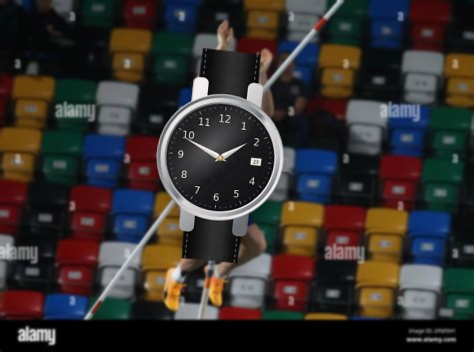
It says 1:49
